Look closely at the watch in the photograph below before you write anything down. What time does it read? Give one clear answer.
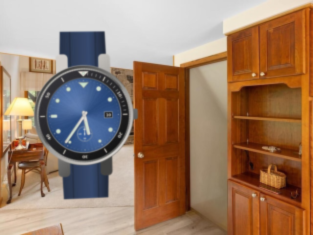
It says 5:36
